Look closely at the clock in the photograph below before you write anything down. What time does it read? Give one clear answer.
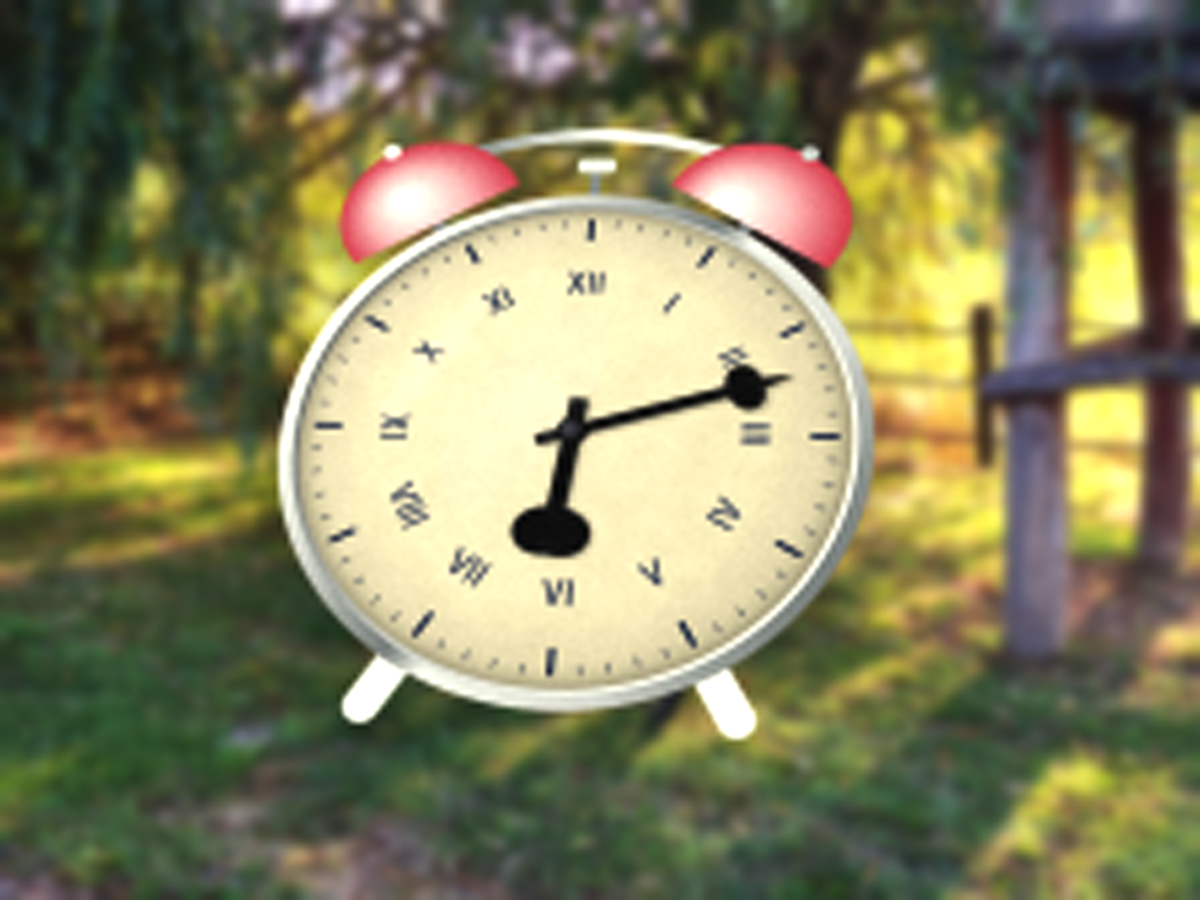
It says 6:12
